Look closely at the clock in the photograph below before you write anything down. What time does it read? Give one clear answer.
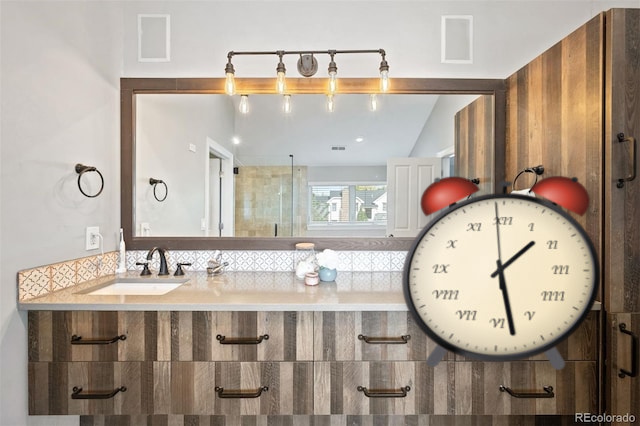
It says 1:27:59
